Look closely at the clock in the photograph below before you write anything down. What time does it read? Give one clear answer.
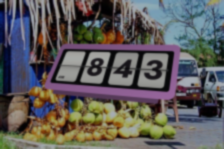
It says 8:43
